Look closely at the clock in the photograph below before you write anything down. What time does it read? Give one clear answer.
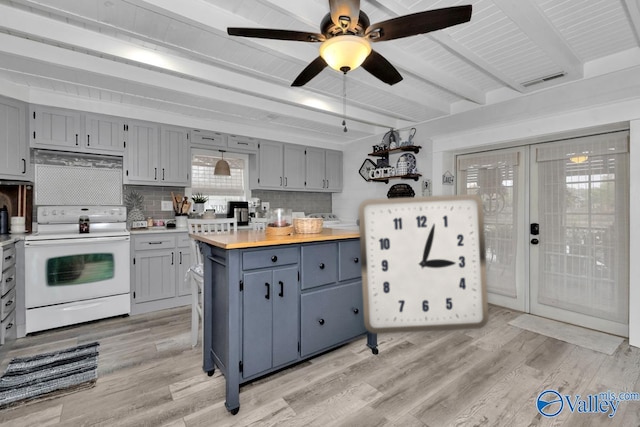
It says 3:03
